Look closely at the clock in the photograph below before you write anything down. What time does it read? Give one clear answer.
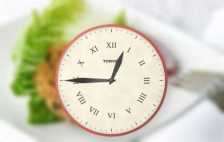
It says 12:45
